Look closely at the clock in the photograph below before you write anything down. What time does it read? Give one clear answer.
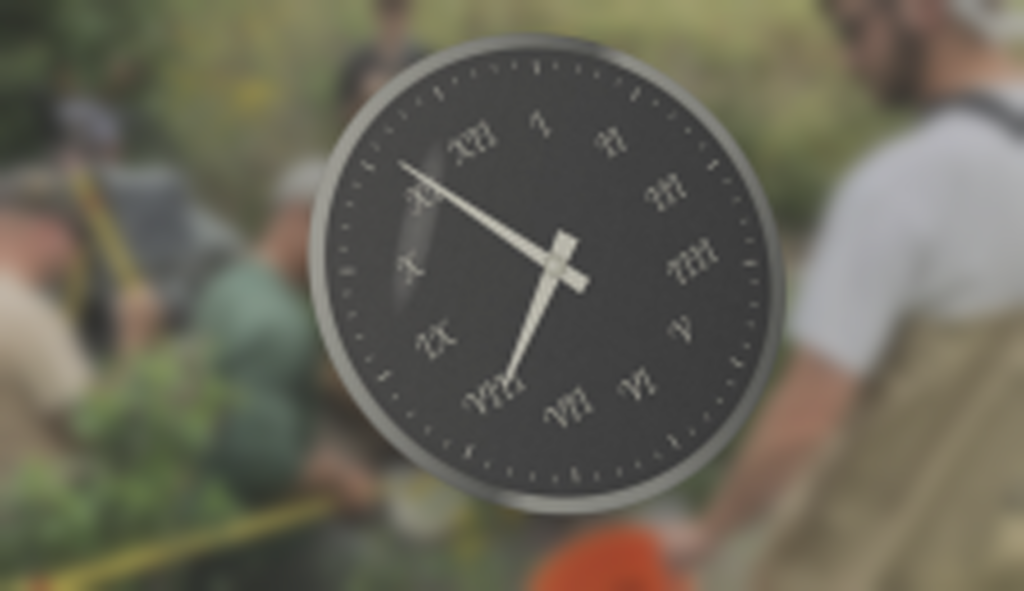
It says 7:56
